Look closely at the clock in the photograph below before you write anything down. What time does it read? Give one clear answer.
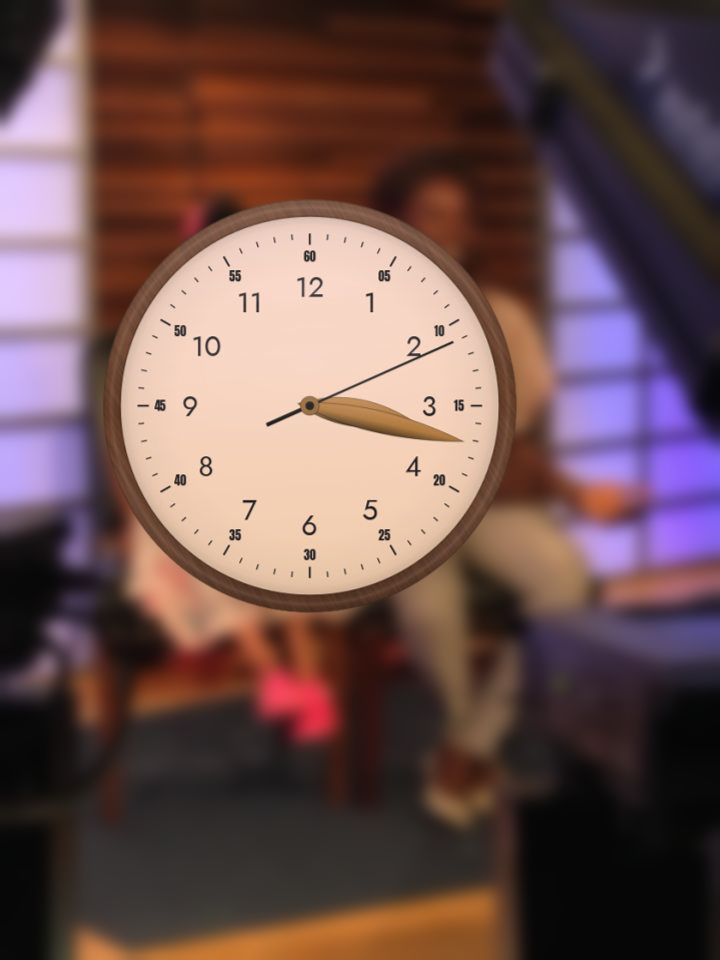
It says 3:17:11
